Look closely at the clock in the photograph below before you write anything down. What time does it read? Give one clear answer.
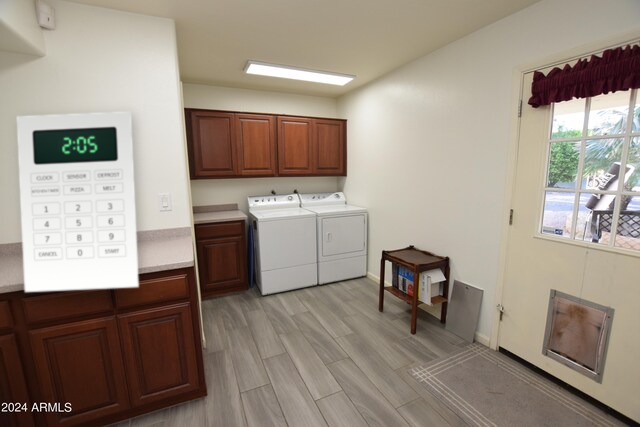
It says 2:05
